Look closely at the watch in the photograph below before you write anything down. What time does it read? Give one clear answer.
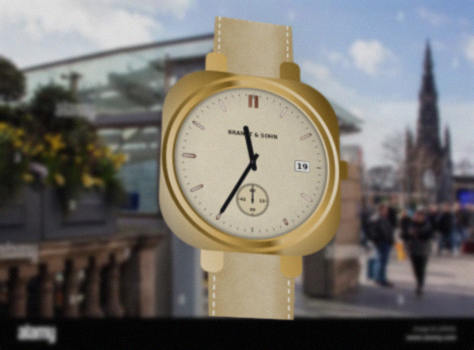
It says 11:35
